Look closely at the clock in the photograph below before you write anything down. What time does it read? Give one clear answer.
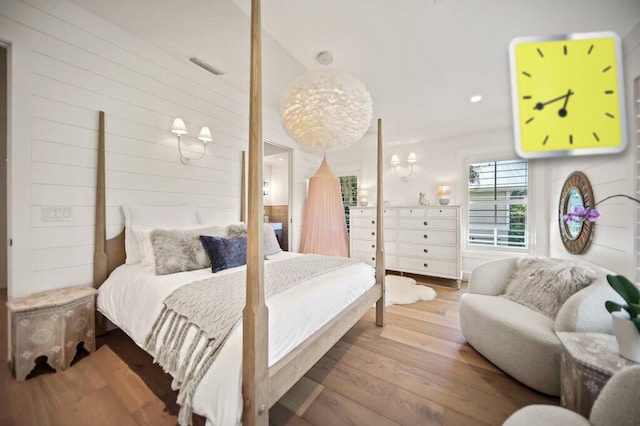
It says 6:42
